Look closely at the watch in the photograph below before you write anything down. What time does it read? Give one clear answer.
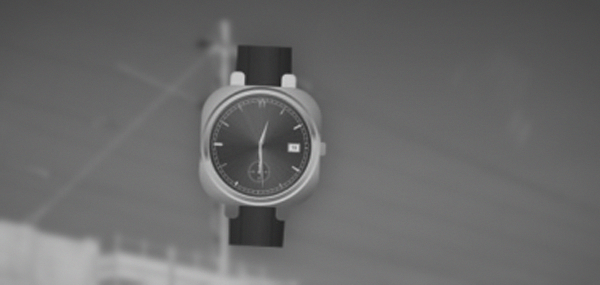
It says 12:29
